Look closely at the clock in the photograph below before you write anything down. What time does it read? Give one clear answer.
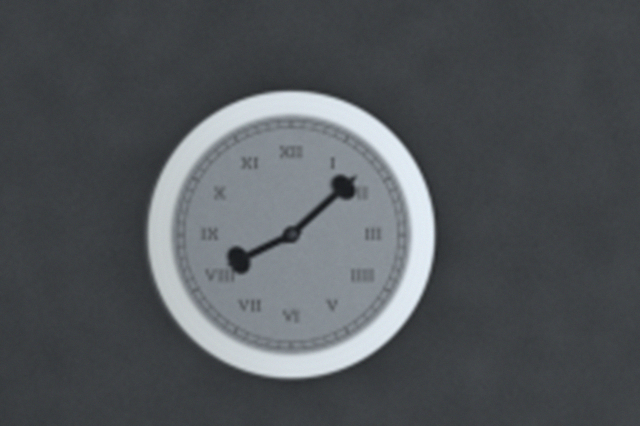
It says 8:08
